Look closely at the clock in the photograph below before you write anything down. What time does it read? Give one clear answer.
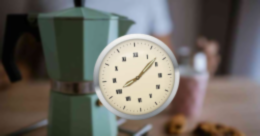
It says 8:08
